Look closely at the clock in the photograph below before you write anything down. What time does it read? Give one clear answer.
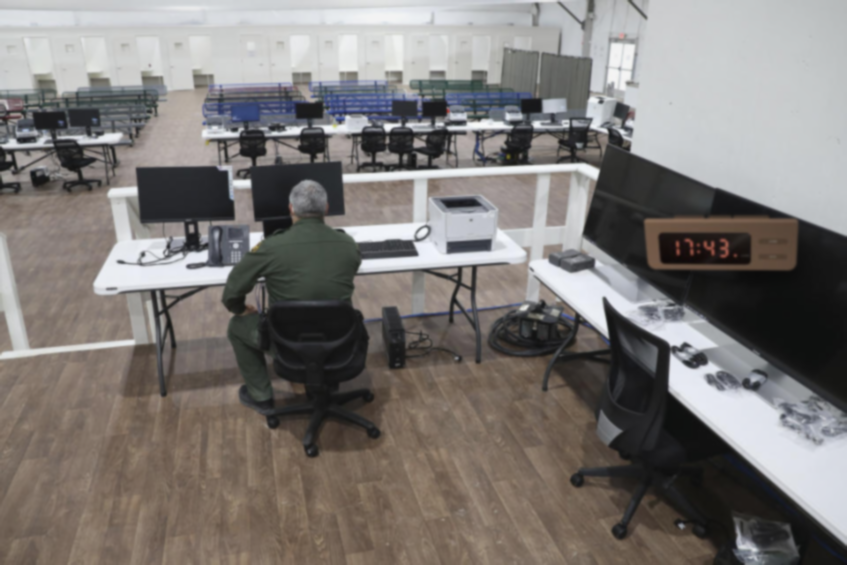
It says 17:43
